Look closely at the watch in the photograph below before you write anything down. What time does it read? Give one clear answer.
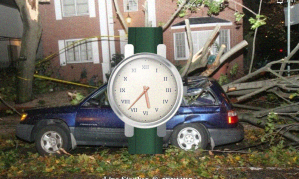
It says 5:37
